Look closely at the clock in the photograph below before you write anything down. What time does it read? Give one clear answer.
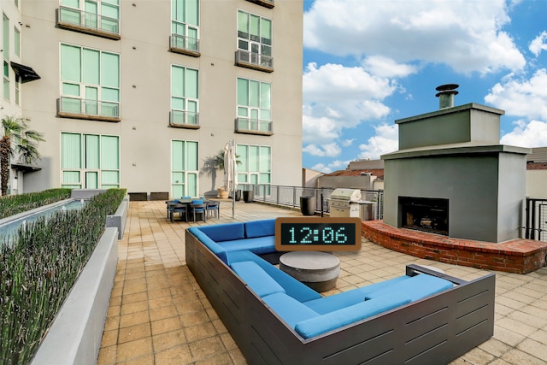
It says 12:06
